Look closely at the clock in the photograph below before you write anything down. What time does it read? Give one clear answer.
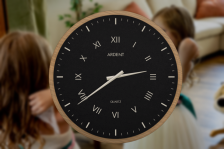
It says 2:39
